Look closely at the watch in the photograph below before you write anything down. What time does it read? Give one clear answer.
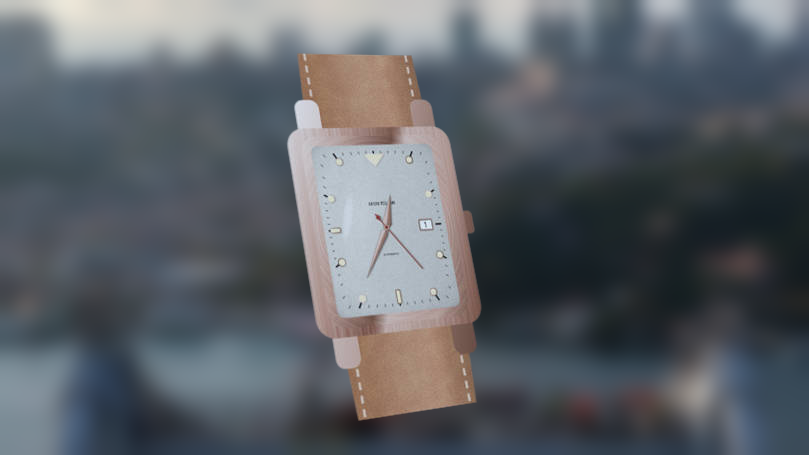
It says 12:35:24
